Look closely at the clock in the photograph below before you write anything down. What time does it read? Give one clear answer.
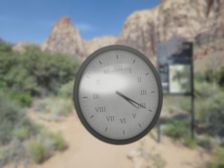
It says 4:20
